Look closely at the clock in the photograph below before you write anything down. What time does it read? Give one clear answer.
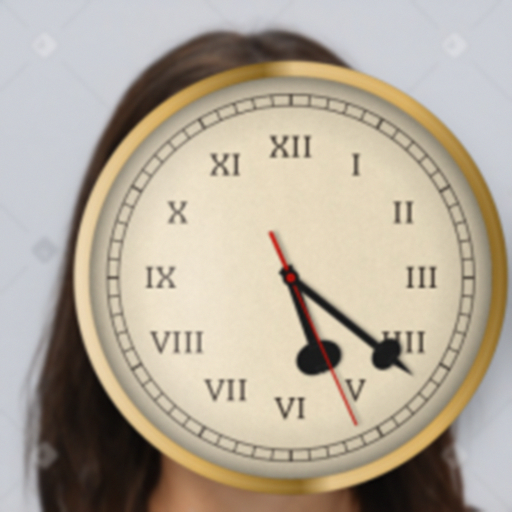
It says 5:21:26
